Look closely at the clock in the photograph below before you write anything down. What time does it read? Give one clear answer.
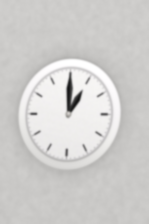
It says 1:00
